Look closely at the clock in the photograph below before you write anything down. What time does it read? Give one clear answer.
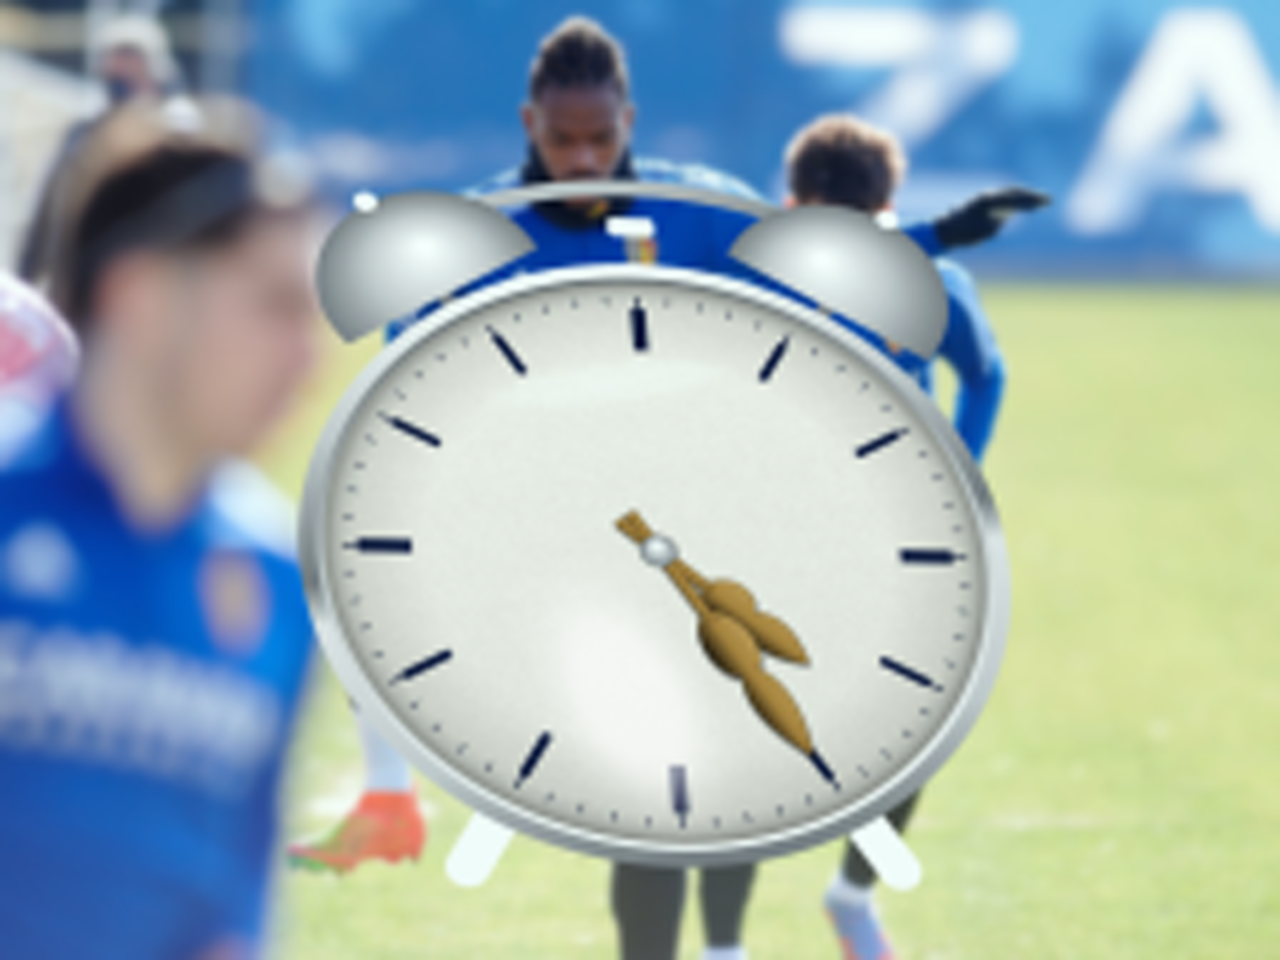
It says 4:25
